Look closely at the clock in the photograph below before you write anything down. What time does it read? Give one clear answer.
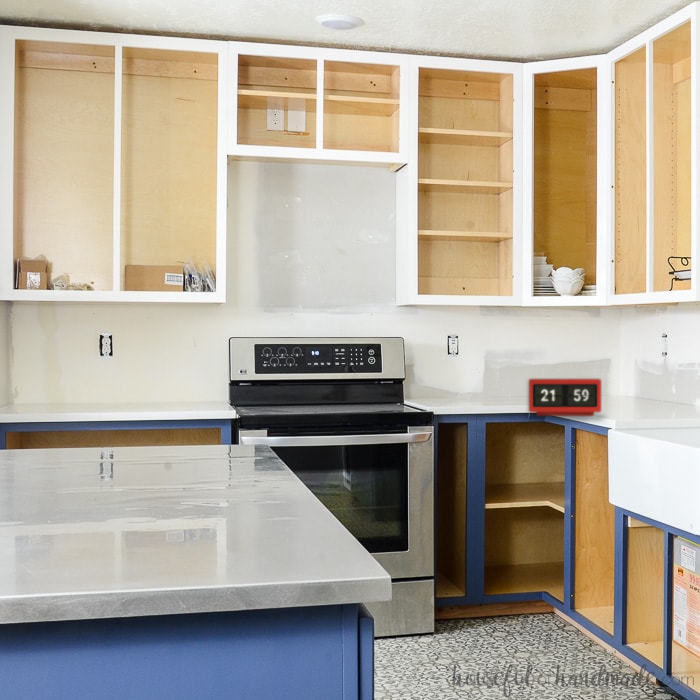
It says 21:59
